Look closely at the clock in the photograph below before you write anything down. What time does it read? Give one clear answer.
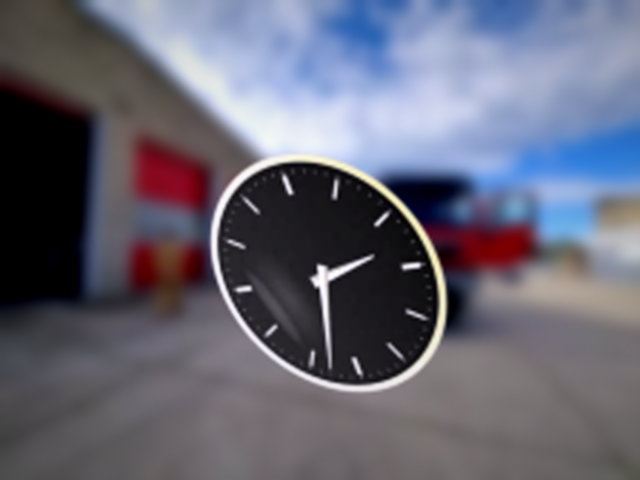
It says 2:33
